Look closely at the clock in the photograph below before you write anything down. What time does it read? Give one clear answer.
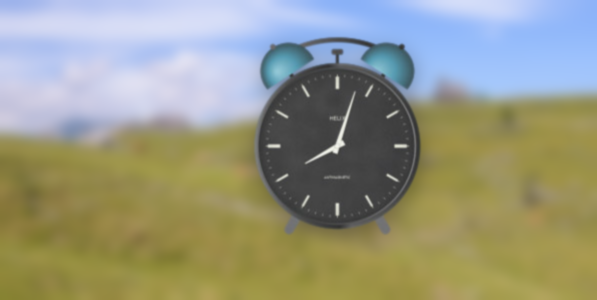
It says 8:03
